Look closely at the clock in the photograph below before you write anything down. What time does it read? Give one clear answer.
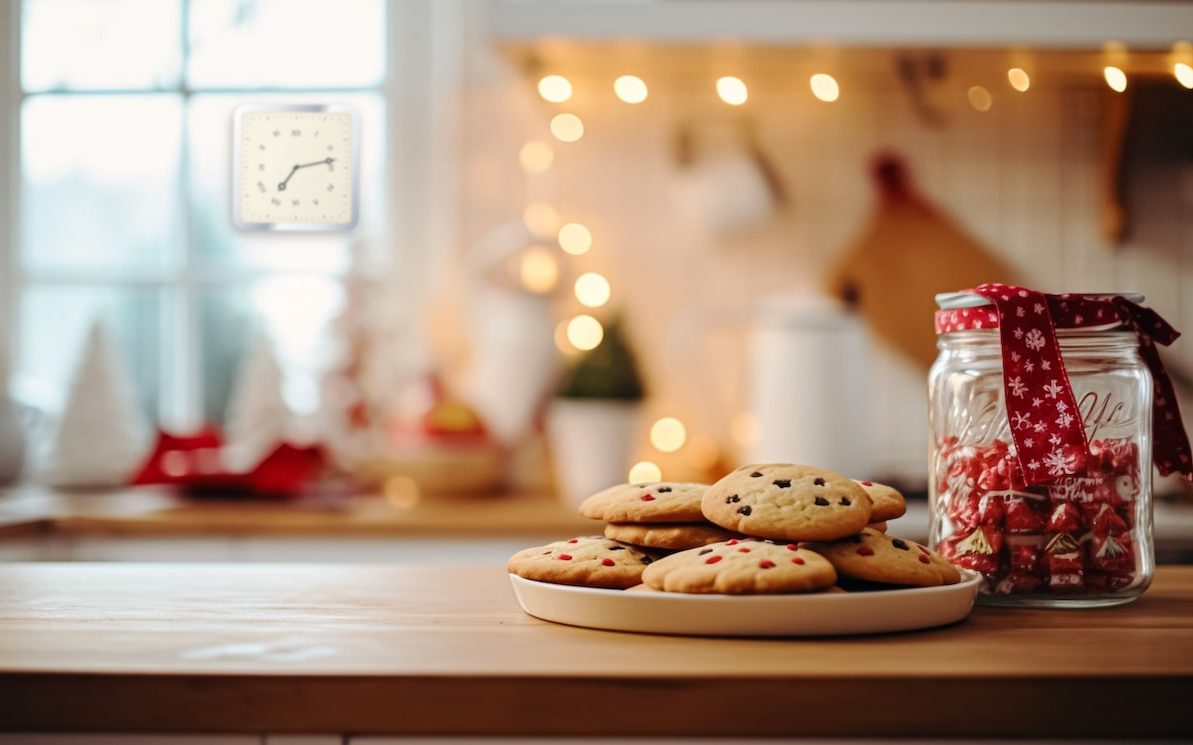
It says 7:13
